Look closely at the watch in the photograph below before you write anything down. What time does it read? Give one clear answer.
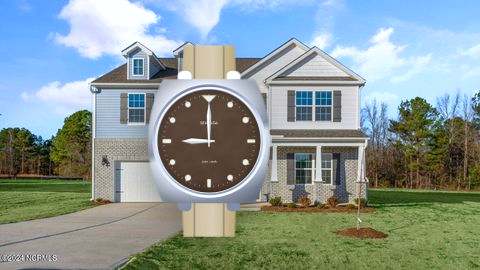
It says 9:00
